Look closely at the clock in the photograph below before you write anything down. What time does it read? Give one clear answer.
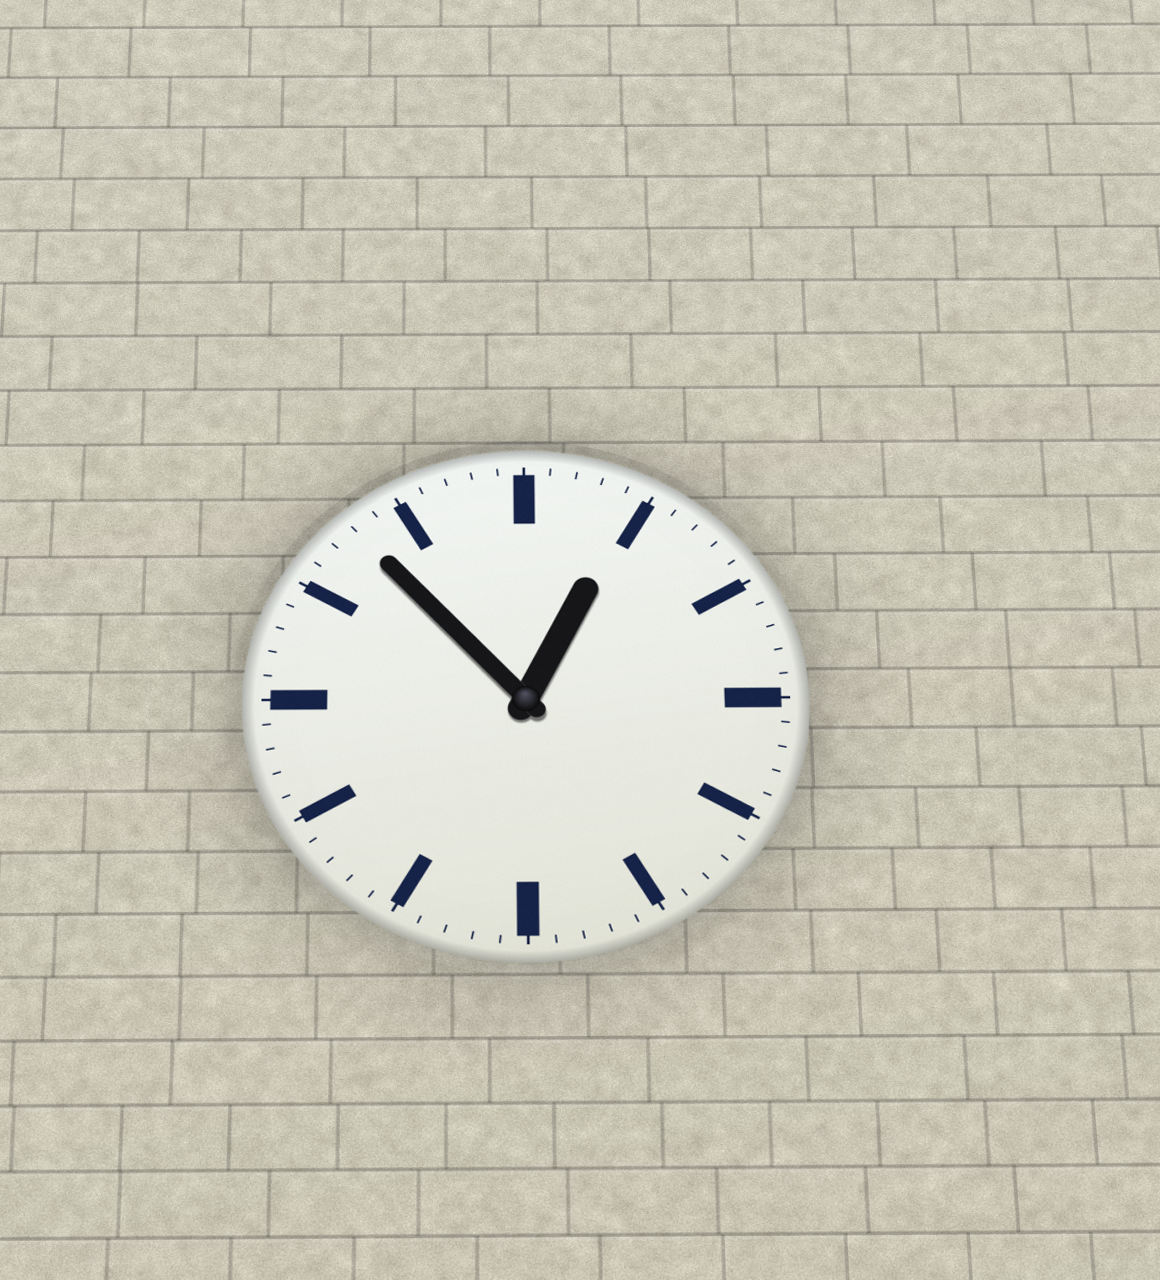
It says 12:53
